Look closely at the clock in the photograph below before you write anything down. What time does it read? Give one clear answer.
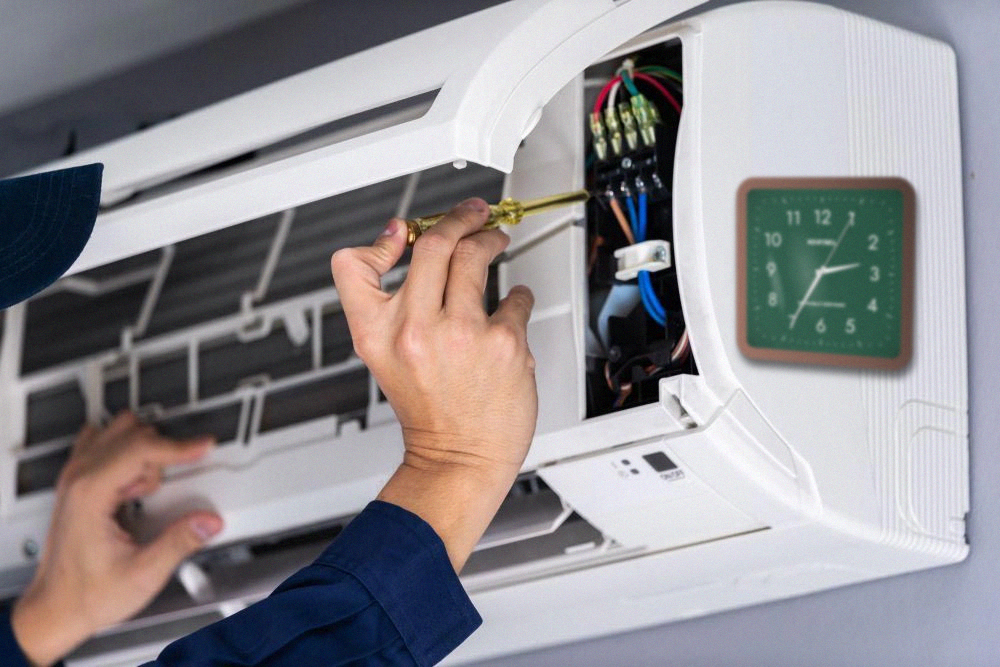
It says 2:35:05
